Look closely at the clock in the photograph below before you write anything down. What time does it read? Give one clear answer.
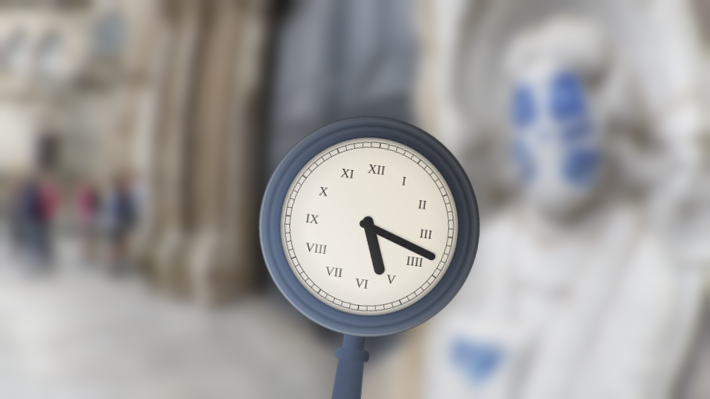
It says 5:18
